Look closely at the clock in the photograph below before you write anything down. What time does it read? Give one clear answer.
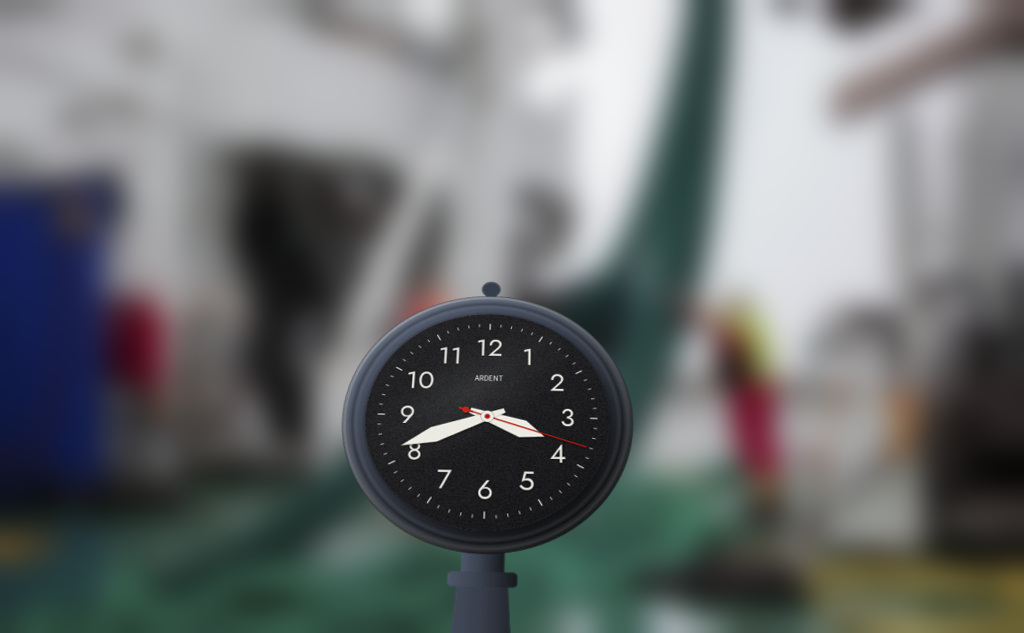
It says 3:41:18
